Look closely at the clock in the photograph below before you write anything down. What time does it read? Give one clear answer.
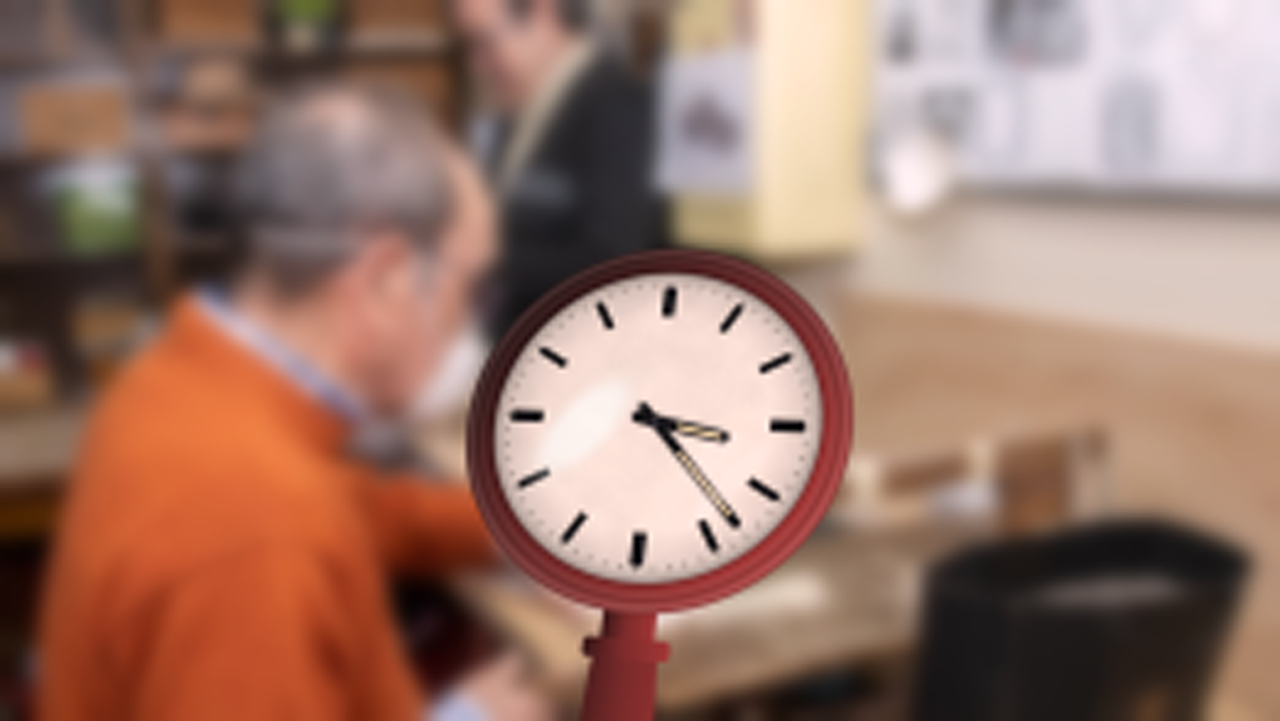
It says 3:23
